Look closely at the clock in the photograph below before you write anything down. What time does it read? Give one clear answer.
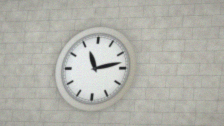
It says 11:13
